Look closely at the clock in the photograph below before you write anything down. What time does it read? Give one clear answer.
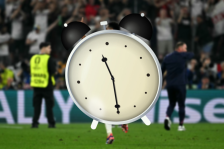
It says 11:30
